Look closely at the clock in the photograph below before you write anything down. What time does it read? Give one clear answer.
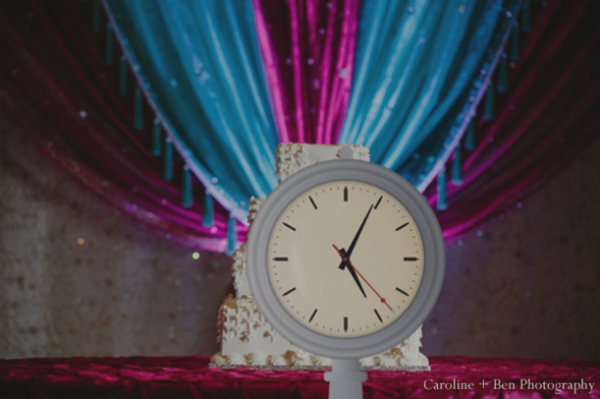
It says 5:04:23
